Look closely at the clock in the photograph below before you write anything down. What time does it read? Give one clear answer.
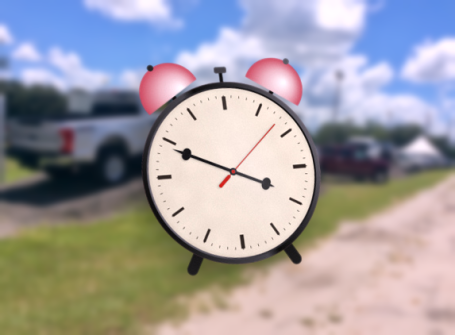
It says 3:49:08
